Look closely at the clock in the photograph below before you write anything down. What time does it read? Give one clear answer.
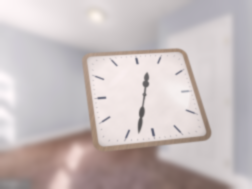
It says 12:33
